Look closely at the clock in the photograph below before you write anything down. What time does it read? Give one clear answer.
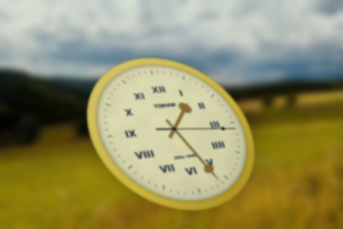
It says 1:26:16
